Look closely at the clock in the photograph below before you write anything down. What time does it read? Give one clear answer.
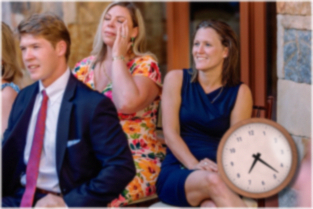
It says 7:23
